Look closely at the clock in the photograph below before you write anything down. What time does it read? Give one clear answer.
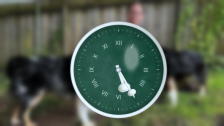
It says 5:25
